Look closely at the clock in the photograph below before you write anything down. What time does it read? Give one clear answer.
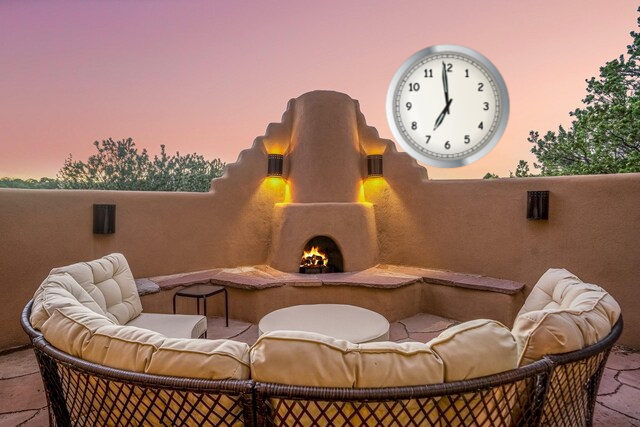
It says 6:59
